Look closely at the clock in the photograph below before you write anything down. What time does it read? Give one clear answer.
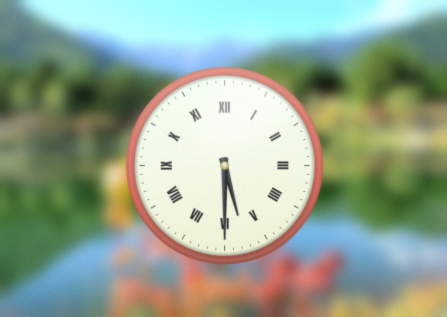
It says 5:30
